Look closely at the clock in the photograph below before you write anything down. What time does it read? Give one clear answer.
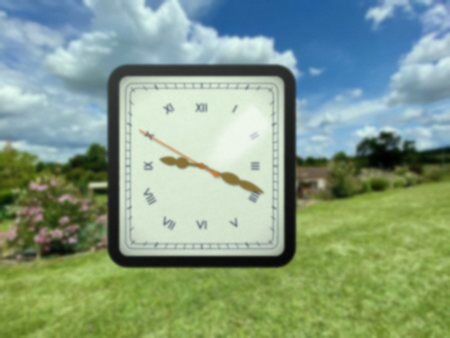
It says 9:18:50
